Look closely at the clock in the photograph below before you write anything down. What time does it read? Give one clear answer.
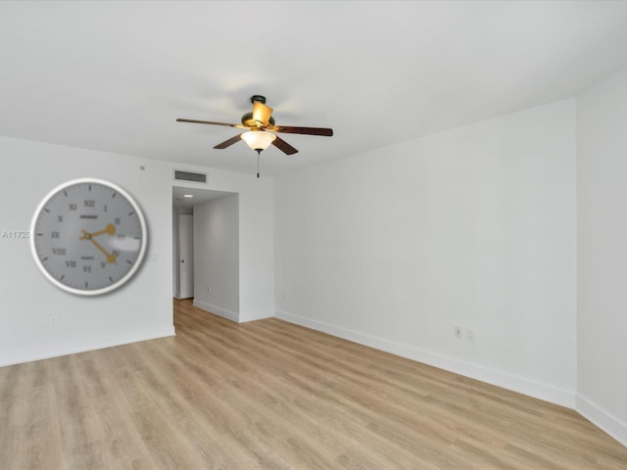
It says 2:22
